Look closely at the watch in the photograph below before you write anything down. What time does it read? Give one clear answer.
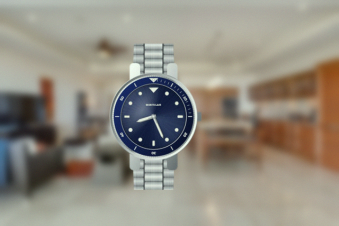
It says 8:26
